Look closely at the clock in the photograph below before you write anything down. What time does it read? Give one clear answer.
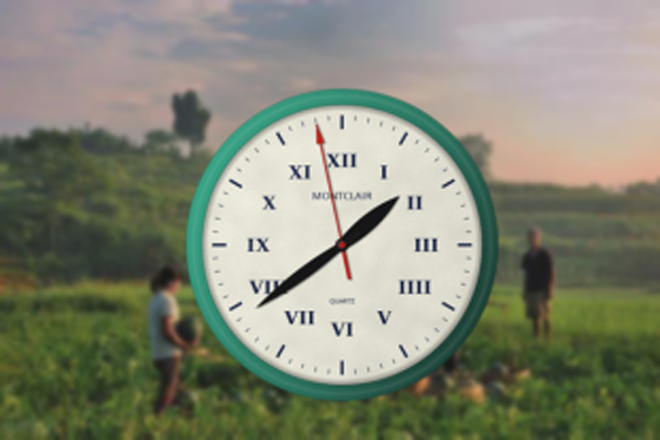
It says 1:38:58
